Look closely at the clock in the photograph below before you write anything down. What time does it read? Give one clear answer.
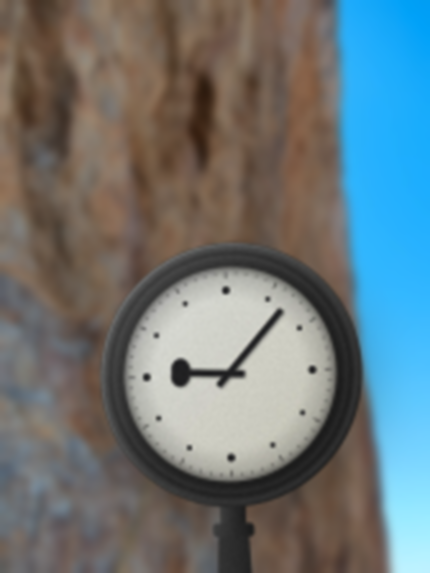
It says 9:07
